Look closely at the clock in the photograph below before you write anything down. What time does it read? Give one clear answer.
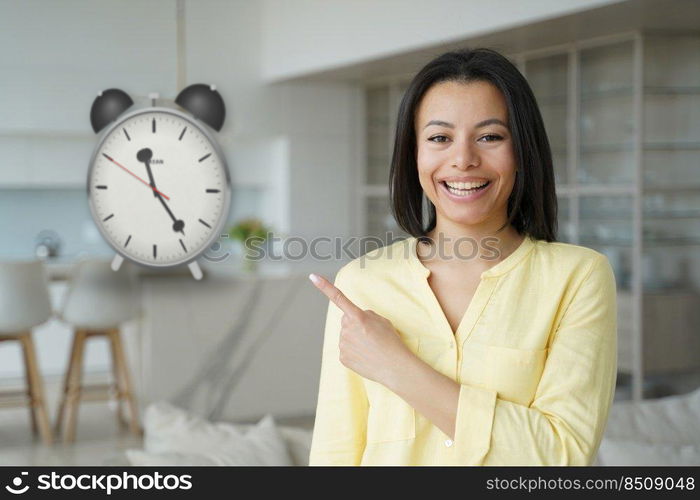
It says 11:23:50
